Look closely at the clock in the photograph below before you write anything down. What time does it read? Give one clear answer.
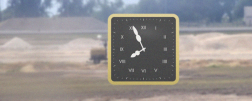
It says 7:56
